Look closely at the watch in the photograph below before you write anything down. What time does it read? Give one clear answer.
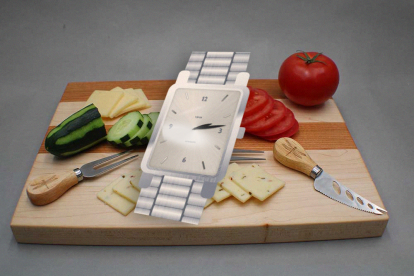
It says 2:13
